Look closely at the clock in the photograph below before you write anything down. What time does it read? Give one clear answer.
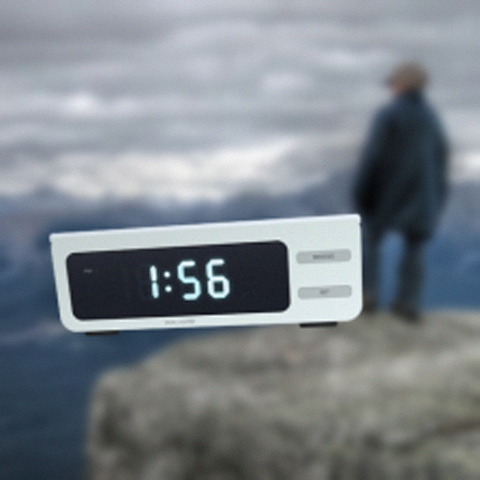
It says 1:56
